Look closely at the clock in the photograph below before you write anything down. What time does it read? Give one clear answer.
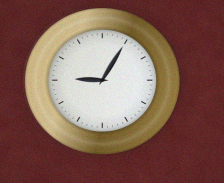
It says 9:05
